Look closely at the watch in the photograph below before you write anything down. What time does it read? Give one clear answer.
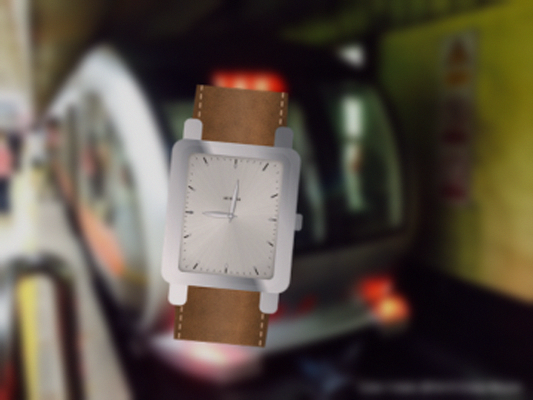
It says 9:01
